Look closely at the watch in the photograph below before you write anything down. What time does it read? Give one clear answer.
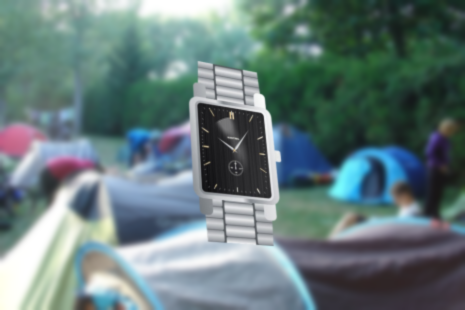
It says 10:06
